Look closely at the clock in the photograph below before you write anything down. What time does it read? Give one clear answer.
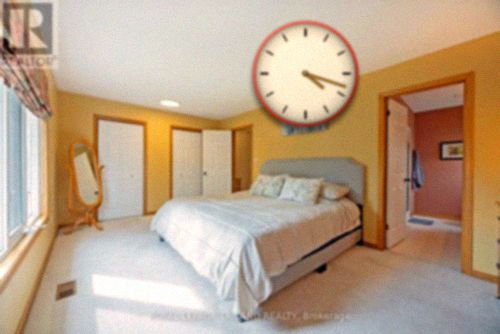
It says 4:18
